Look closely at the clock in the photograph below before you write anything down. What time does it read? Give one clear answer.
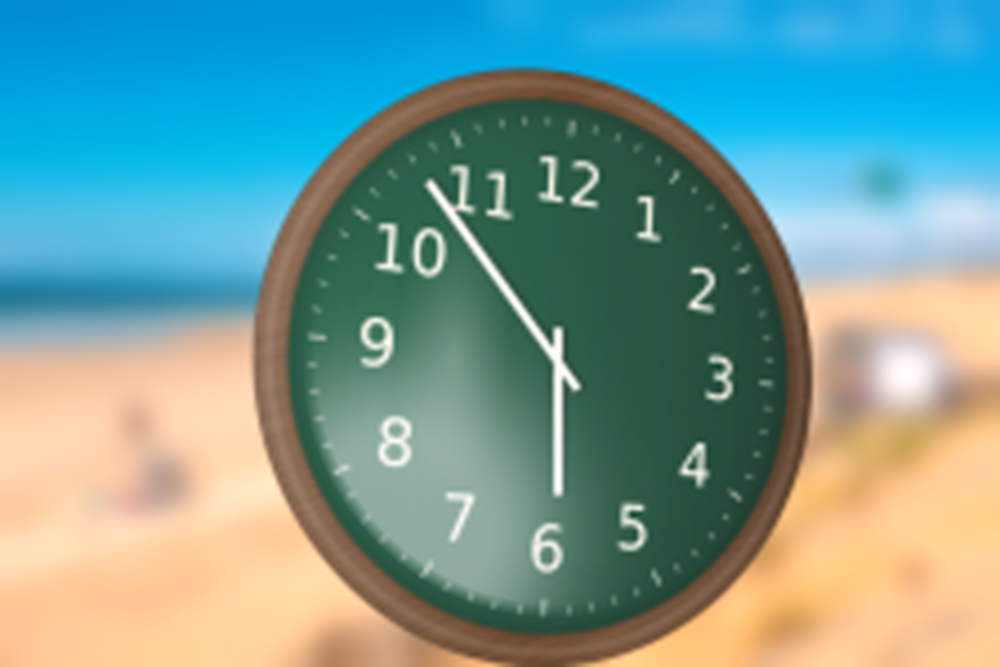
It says 5:53
